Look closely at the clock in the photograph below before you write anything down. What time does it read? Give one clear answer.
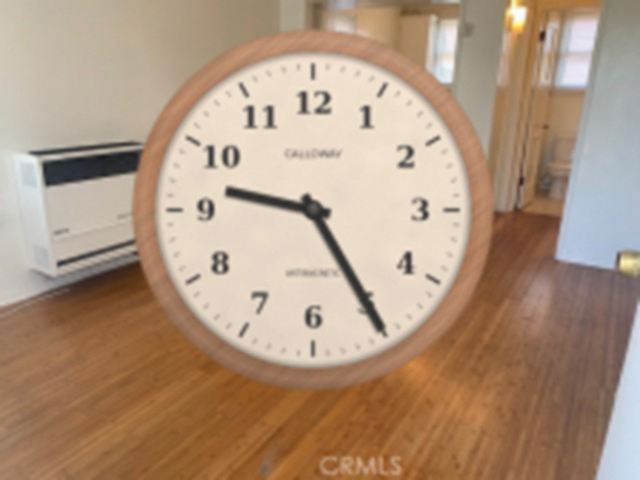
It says 9:25
